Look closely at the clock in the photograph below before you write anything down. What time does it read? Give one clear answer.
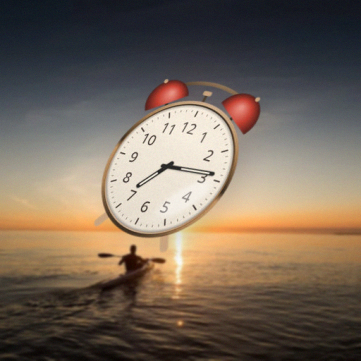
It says 7:14
